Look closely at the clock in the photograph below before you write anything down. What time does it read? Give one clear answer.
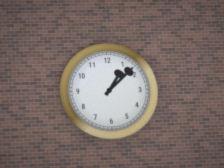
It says 1:08
